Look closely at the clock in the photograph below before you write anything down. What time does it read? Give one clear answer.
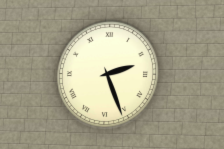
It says 2:26
